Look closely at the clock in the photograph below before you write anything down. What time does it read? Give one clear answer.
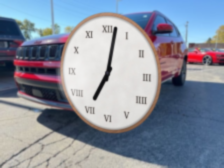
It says 7:02
